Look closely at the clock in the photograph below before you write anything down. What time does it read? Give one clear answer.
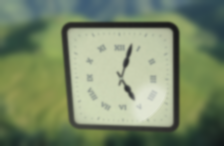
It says 5:03
